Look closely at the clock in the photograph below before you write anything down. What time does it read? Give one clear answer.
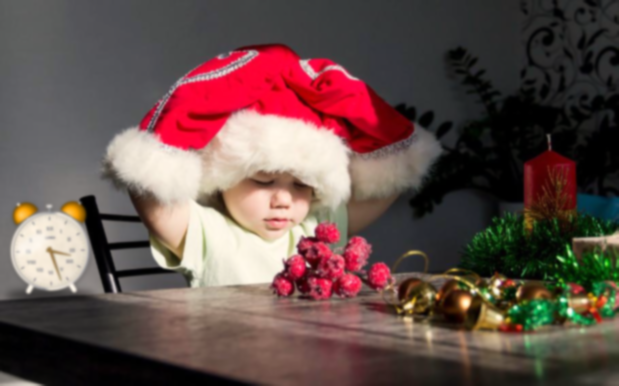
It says 3:27
